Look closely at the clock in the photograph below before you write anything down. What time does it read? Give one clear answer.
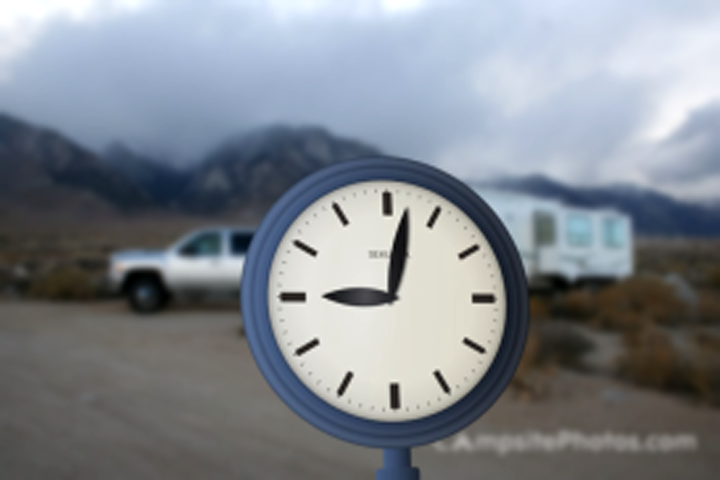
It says 9:02
